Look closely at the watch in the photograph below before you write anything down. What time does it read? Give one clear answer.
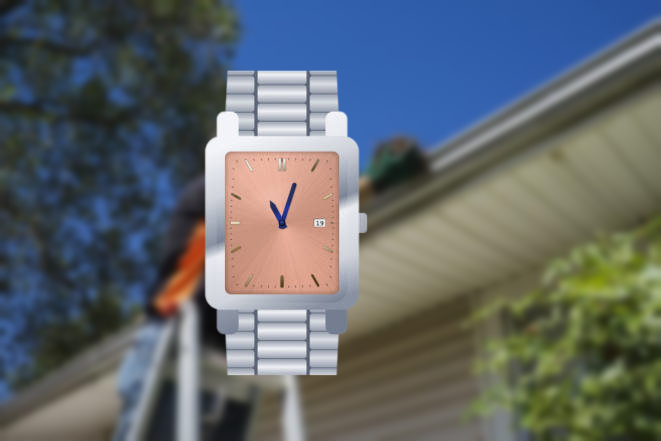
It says 11:03
